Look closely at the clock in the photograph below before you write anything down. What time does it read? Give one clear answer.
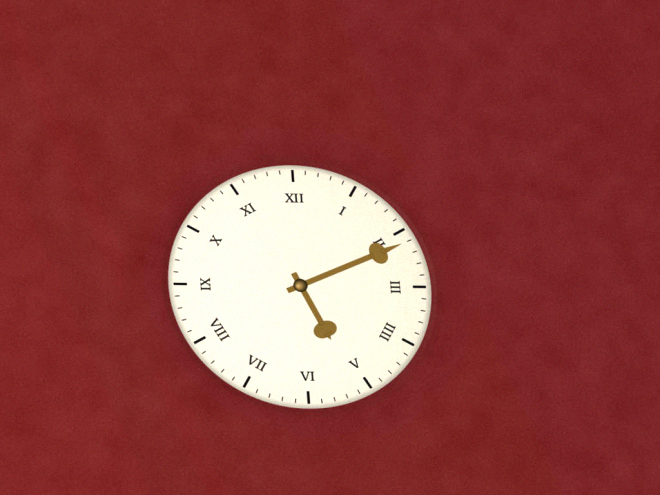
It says 5:11
